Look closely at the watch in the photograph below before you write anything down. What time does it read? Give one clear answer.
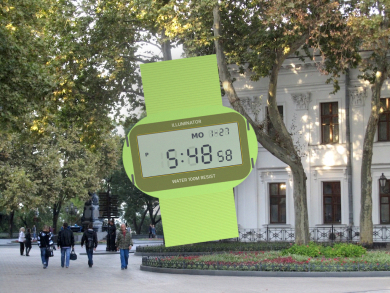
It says 5:48:58
